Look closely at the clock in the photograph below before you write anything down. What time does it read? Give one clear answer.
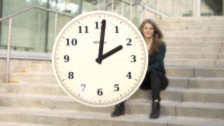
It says 2:01
